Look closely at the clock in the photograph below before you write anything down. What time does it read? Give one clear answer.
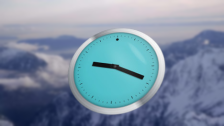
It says 9:19
